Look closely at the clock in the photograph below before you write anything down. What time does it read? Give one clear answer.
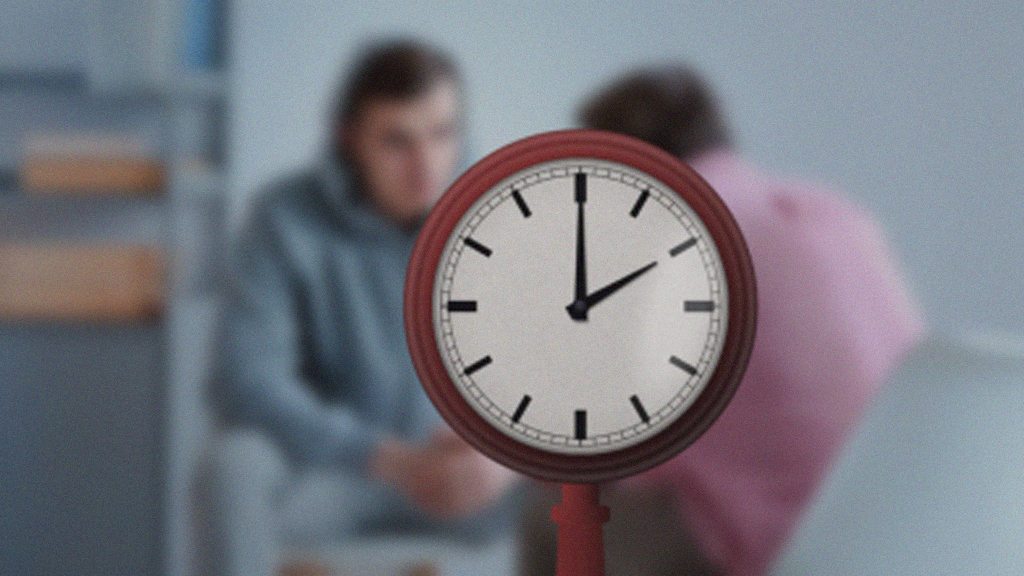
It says 2:00
